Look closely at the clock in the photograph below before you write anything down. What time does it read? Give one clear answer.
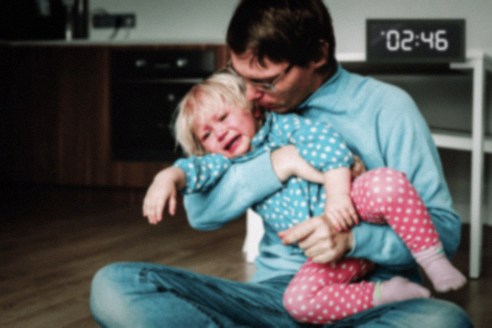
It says 2:46
